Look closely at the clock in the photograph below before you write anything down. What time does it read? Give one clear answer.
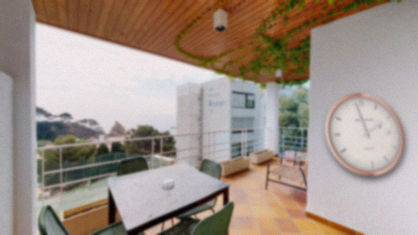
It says 1:58
